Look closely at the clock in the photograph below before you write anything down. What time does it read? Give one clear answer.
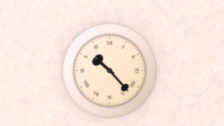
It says 10:23
